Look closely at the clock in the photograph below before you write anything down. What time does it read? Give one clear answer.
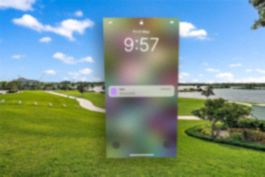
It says 9:57
